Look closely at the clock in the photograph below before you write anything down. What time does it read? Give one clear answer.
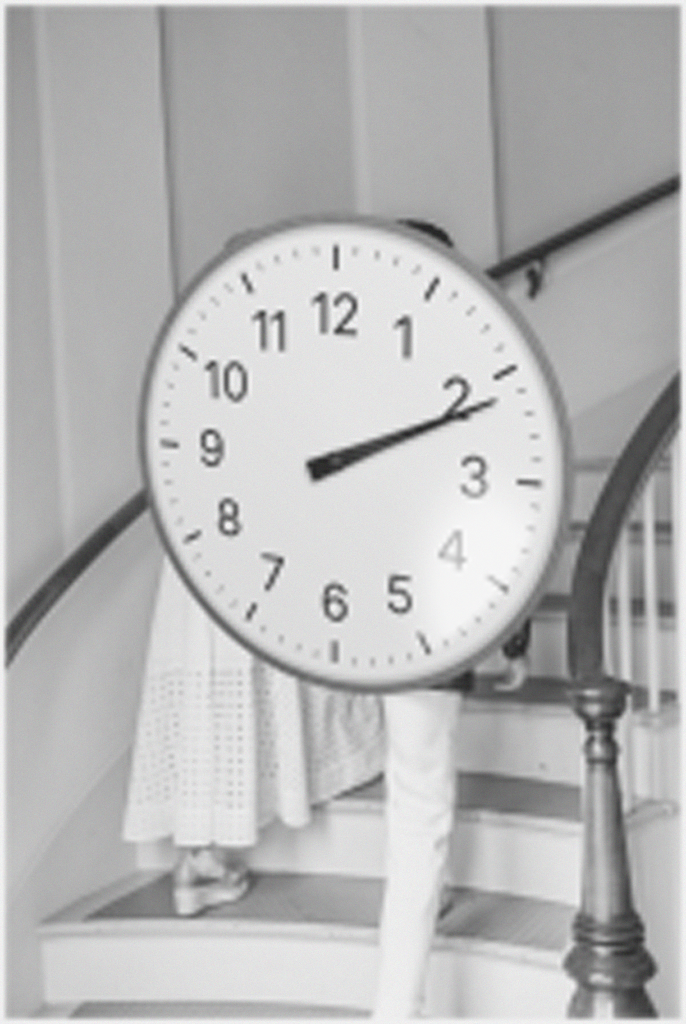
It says 2:11
